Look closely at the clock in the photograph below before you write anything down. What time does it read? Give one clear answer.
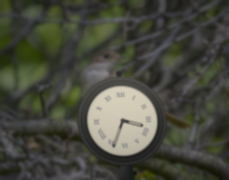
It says 3:34
